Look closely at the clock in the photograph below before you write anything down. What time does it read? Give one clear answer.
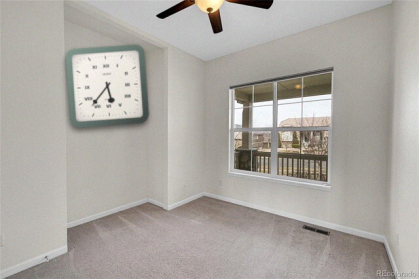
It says 5:37
